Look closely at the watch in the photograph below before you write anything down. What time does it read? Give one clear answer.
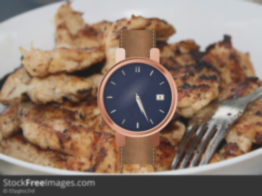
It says 5:26
